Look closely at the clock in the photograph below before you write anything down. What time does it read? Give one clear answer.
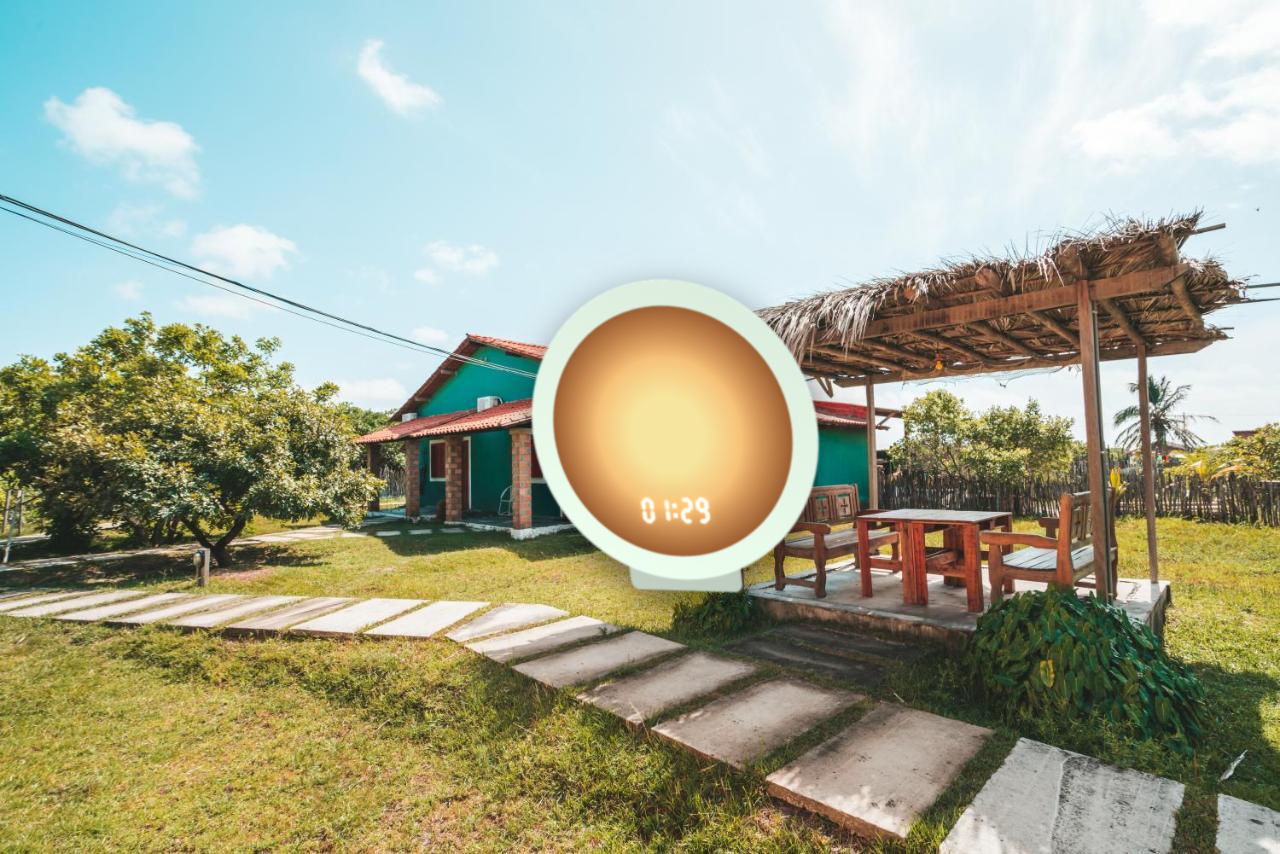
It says 1:29
